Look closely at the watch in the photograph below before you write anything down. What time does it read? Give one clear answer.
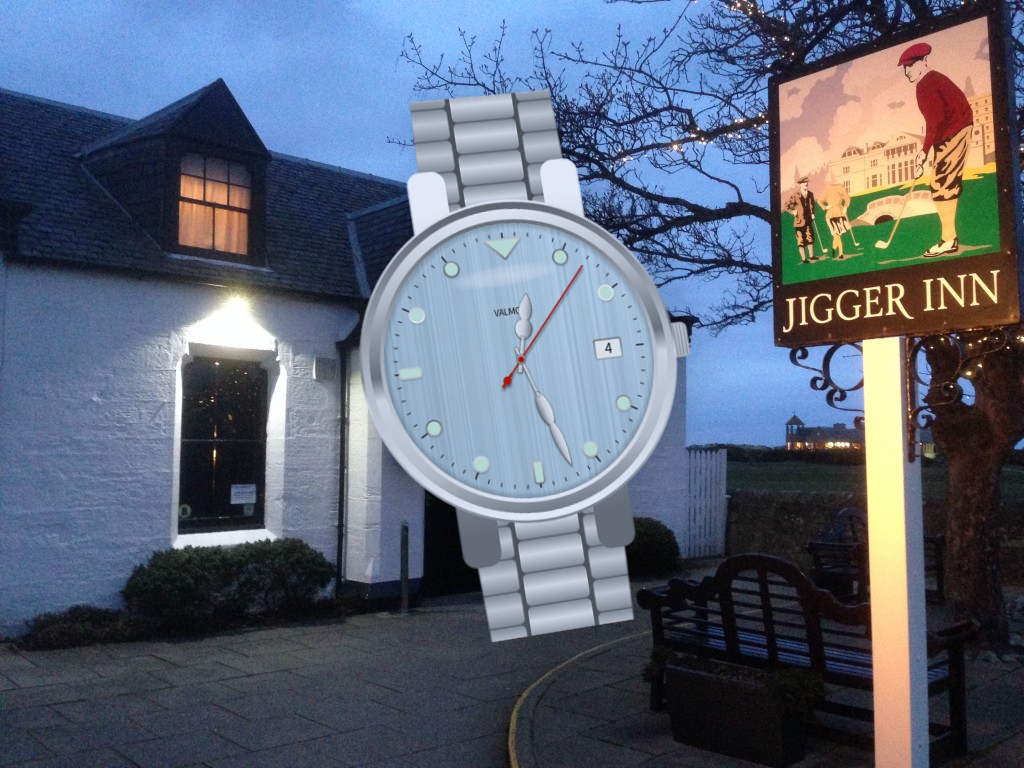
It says 12:27:07
